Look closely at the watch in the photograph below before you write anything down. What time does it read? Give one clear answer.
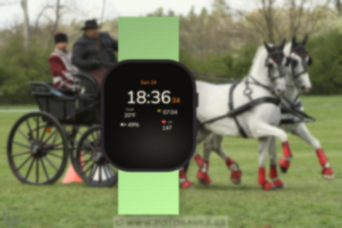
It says 18:36
